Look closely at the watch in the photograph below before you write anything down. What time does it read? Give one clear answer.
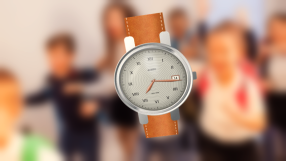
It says 7:16
